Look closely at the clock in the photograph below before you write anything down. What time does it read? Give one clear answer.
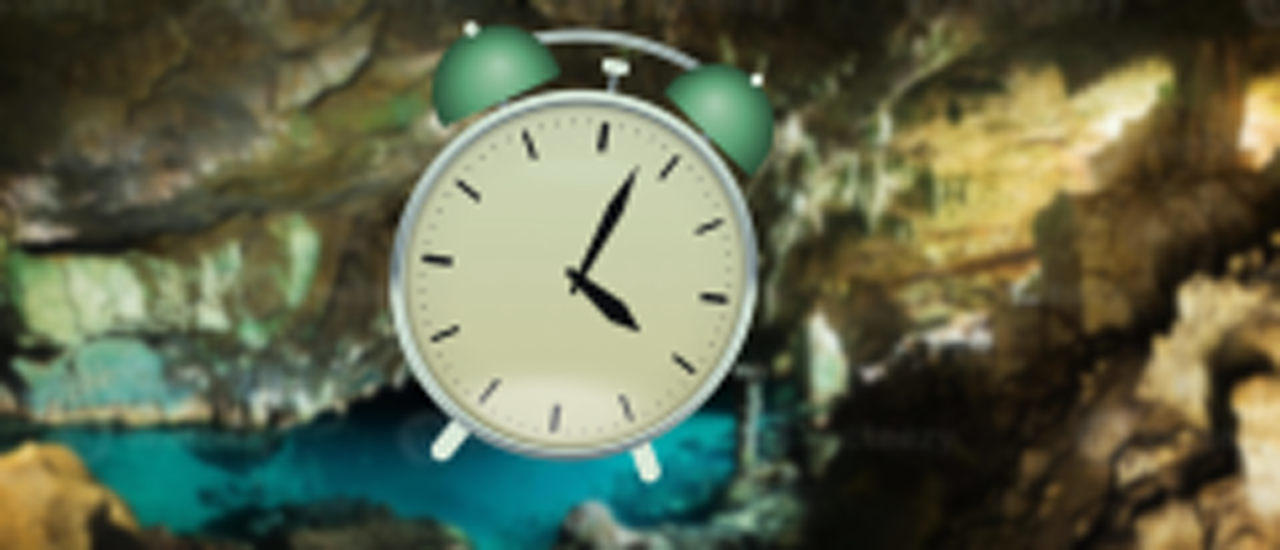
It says 4:03
